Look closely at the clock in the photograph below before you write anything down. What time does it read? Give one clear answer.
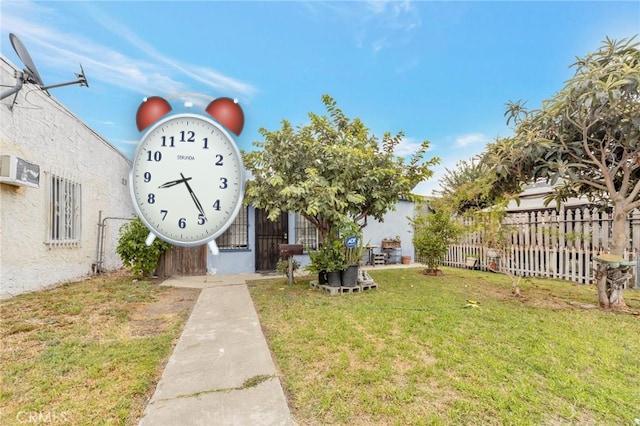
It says 8:24
